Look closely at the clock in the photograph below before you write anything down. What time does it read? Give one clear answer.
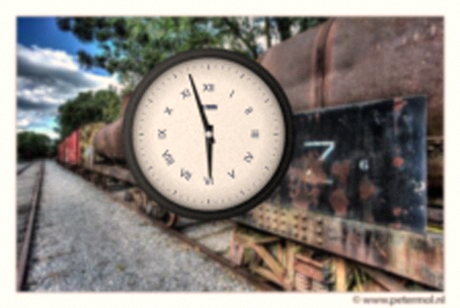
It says 5:57
